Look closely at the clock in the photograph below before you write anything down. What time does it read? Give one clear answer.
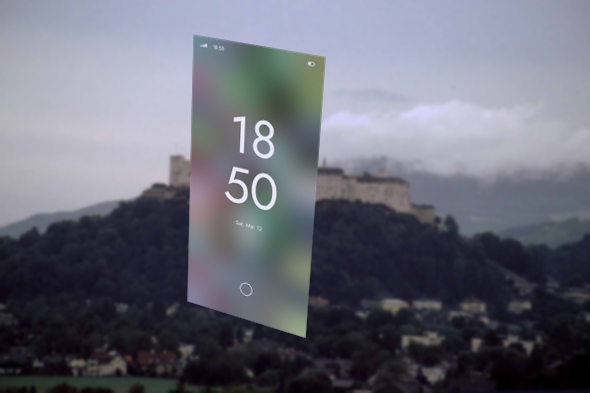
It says 18:50
